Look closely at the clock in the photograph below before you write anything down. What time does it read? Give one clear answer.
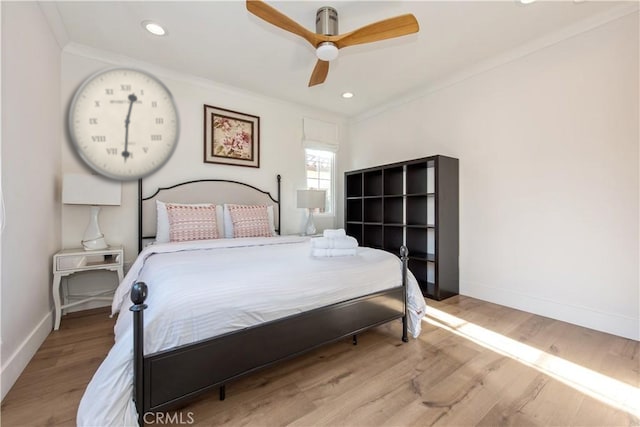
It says 12:31
